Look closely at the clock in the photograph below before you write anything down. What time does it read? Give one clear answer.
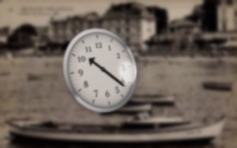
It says 10:22
